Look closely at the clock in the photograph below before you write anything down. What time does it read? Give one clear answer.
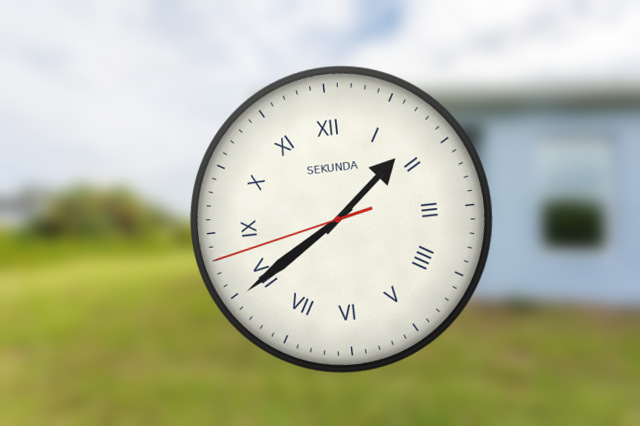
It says 1:39:43
